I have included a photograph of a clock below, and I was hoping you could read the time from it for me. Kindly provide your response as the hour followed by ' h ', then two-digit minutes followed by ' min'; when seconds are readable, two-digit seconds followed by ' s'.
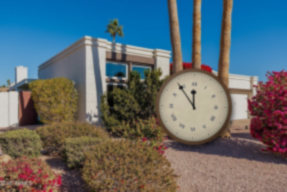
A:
11 h 54 min
